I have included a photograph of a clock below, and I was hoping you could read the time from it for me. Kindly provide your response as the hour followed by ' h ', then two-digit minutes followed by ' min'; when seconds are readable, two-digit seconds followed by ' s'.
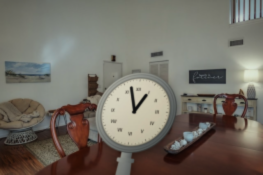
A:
12 h 57 min
